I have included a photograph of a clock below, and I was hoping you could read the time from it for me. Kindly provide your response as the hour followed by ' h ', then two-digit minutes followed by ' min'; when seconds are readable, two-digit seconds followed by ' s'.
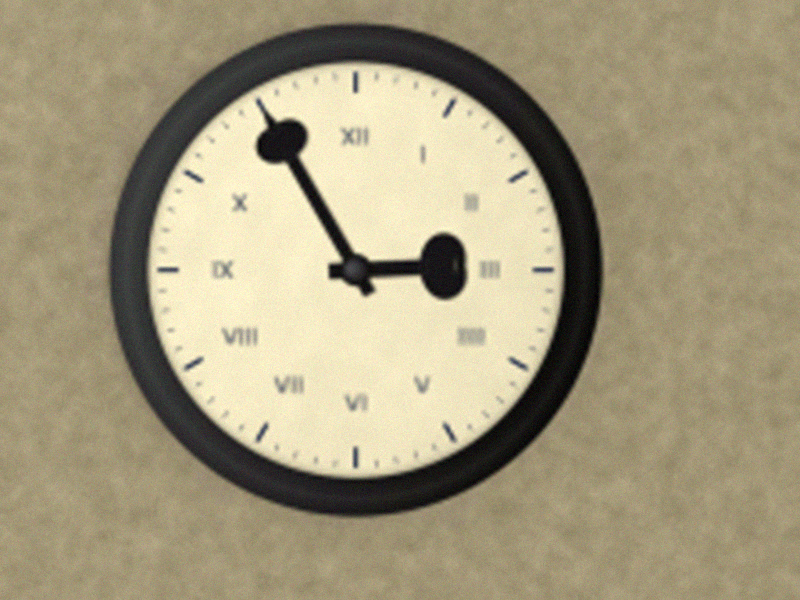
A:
2 h 55 min
